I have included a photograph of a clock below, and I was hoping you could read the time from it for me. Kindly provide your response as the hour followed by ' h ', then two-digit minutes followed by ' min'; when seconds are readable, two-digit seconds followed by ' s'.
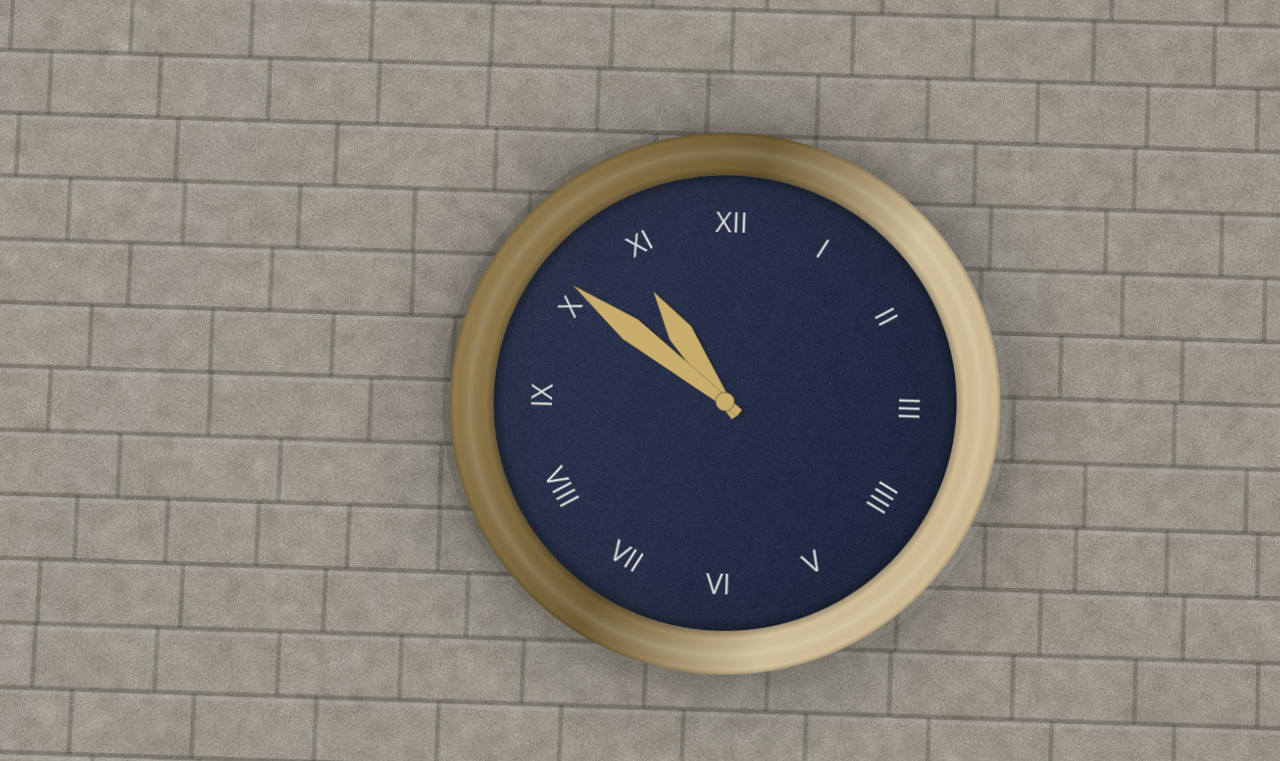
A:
10 h 51 min
